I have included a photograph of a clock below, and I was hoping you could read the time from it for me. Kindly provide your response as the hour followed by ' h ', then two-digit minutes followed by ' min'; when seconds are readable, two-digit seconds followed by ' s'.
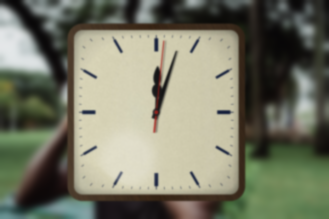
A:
12 h 03 min 01 s
